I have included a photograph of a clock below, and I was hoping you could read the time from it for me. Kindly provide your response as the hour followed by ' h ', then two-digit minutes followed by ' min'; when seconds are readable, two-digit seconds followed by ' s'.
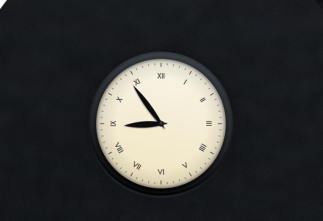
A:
8 h 54 min
